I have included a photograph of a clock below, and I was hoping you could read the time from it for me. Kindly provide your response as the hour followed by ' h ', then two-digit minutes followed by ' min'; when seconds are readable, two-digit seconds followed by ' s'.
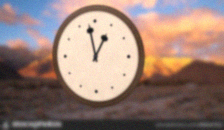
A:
12 h 58 min
